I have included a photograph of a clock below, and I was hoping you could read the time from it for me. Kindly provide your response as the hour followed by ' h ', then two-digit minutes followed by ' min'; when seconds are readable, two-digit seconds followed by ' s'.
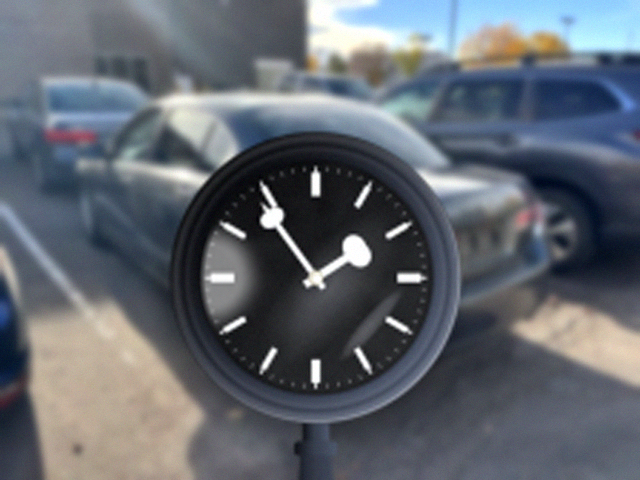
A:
1 h 54 min
